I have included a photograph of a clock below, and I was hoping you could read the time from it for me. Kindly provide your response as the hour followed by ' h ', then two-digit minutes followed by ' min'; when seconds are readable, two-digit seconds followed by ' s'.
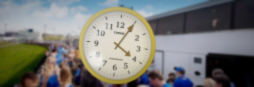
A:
4 h 05 min
